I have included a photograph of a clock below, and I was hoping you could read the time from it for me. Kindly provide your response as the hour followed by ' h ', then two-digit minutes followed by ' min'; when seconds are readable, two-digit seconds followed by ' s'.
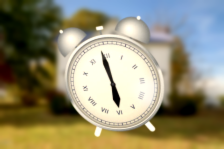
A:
5 h 59 min
